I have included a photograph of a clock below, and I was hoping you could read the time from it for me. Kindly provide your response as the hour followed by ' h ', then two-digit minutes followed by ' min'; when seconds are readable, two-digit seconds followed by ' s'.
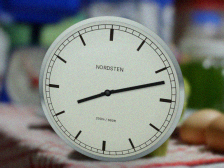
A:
8 h 12 min
